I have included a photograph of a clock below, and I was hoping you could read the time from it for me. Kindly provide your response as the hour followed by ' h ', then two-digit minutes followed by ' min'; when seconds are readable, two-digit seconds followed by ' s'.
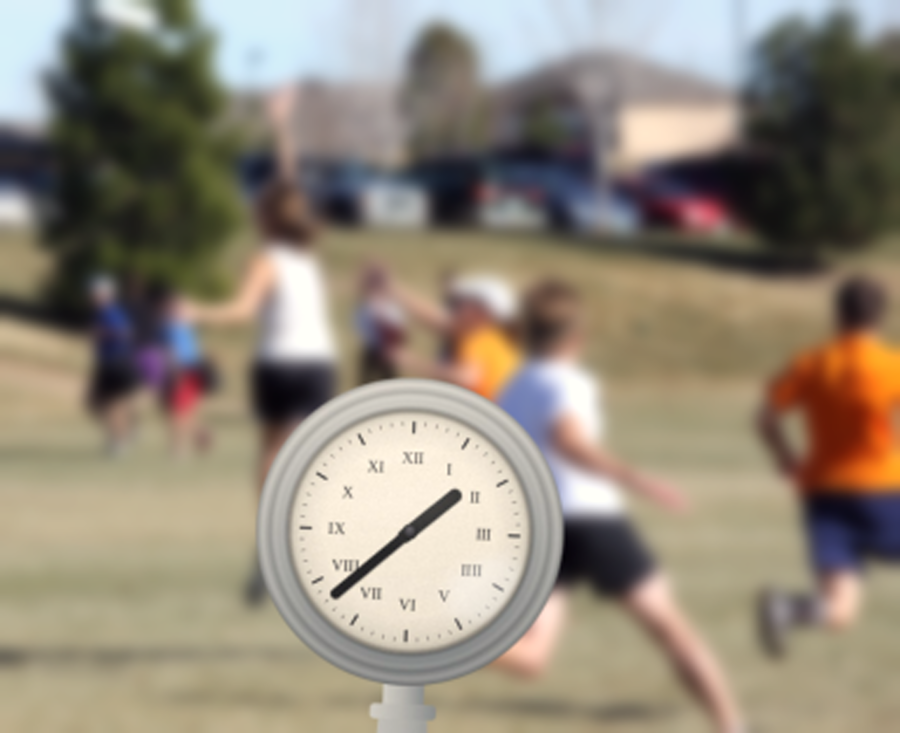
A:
1 h 38 min
